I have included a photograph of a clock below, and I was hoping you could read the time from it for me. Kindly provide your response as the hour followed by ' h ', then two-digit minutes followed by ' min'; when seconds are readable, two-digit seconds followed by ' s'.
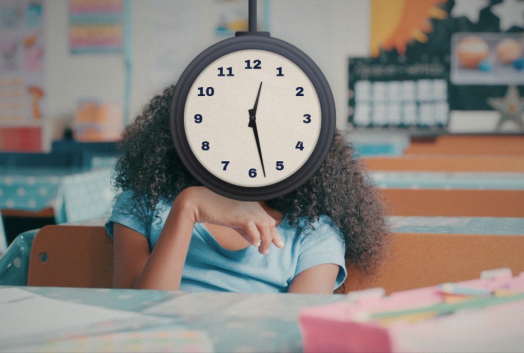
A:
12 h 28 min
